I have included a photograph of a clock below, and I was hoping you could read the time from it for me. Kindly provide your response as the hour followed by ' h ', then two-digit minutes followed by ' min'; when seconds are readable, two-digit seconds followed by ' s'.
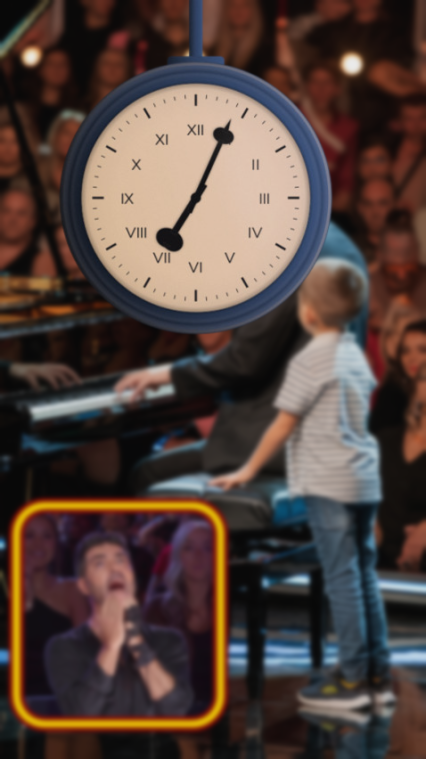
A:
7 h 04 min
